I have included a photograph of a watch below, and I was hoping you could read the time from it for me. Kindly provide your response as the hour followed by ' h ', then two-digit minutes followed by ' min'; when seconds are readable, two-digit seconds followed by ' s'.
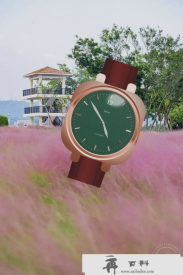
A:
4 h 52 min
